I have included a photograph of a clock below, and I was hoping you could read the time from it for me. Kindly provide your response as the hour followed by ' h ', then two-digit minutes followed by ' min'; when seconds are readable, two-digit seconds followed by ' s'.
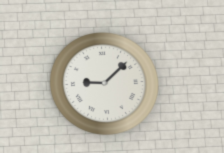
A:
9 h 08 min
